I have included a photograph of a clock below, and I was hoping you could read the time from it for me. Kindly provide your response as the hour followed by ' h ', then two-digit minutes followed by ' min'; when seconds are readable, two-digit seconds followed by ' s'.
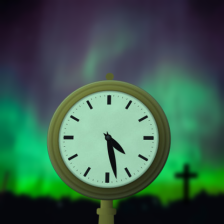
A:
4 h 28 min
